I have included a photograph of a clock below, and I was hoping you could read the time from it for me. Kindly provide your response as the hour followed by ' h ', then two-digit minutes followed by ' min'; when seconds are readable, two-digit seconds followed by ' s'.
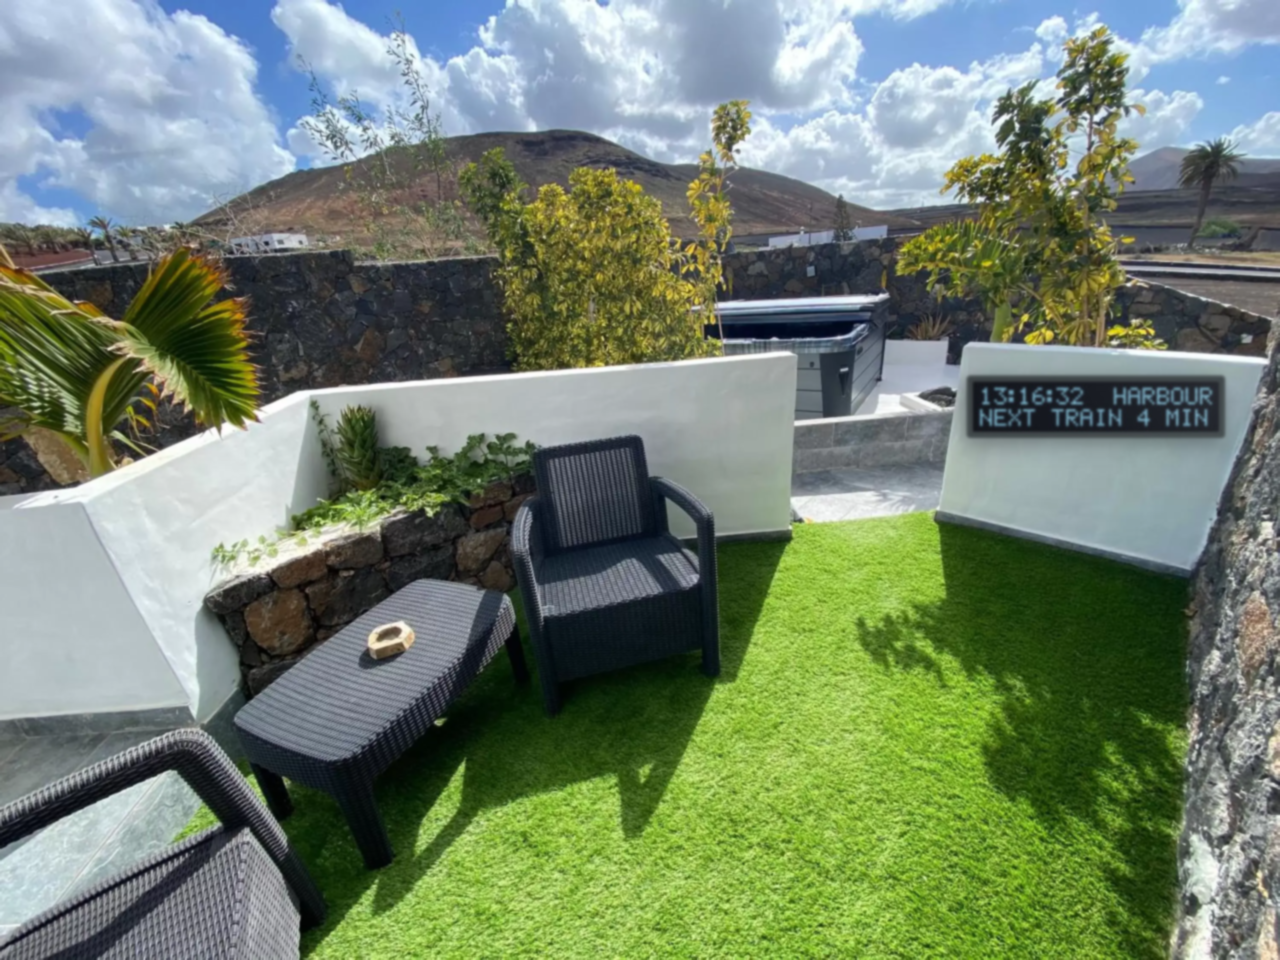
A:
13 h 16 min 32 s
